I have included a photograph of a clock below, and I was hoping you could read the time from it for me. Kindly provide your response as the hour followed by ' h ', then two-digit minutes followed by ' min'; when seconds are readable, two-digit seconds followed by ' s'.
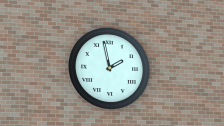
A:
1 h 58 min
